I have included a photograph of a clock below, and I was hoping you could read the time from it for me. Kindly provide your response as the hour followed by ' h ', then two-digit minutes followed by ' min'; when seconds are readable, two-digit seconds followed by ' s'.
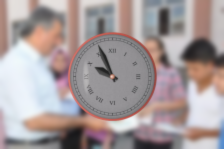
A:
9 h 56 min
